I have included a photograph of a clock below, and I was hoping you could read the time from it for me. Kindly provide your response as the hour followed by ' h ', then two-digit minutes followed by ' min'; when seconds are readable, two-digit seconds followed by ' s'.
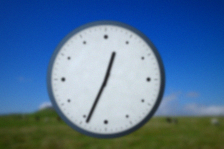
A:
12 h 34 min
